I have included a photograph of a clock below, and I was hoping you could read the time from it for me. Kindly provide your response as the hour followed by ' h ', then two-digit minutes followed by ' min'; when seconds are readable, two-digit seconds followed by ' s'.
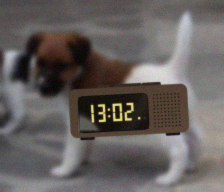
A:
13 h 02 min
